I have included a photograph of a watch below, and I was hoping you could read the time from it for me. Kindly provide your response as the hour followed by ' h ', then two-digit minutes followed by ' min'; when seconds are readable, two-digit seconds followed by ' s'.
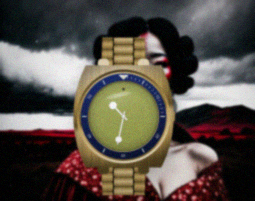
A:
10 h 32 min
